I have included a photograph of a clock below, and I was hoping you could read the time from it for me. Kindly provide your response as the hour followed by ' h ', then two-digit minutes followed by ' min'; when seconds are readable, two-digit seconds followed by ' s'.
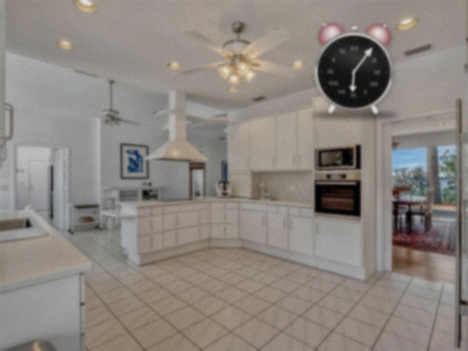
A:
6 h 06 min
